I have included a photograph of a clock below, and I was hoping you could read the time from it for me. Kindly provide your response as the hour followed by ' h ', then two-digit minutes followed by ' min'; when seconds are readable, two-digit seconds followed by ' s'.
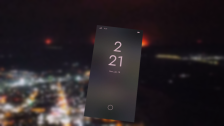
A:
2 h 21 min
